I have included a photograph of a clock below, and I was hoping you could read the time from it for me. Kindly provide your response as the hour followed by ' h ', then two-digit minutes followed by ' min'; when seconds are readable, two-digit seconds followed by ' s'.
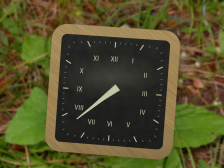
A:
7 h 38 min
